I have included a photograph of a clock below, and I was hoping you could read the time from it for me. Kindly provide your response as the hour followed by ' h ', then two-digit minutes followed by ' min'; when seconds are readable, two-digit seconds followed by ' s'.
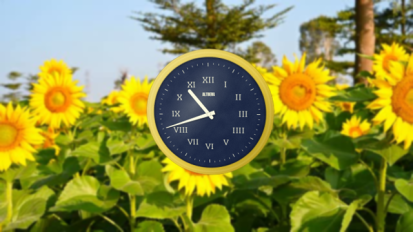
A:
10 h 42 min
